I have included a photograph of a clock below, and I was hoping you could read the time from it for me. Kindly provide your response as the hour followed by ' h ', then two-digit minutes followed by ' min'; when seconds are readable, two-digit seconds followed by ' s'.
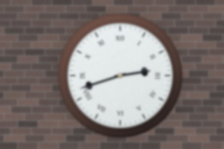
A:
2 h 42 min
